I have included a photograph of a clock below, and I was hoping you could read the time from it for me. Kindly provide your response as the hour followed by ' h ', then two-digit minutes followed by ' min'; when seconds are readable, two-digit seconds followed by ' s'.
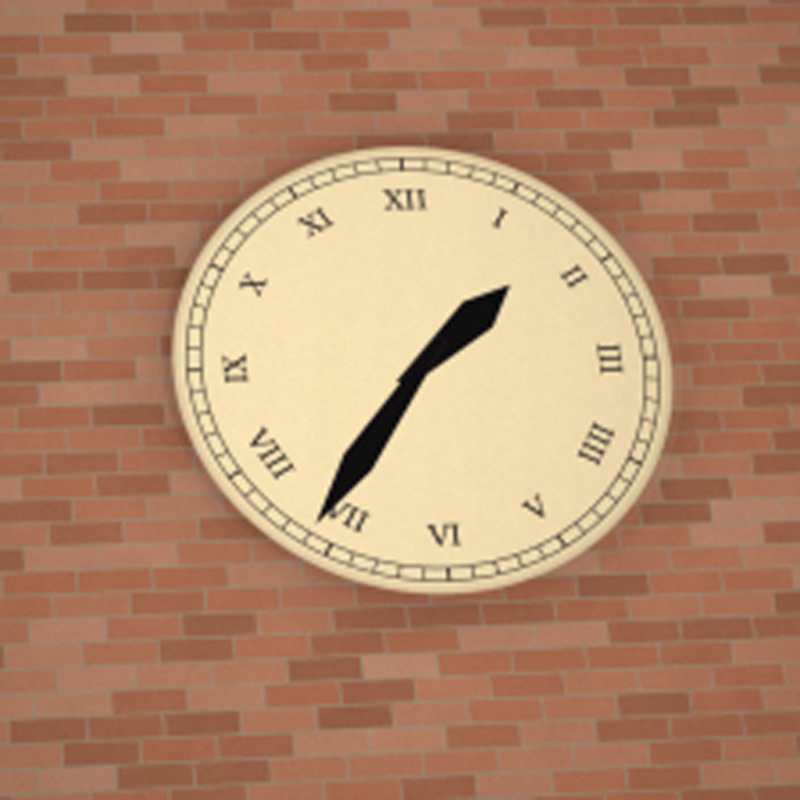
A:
1 h 36 min
